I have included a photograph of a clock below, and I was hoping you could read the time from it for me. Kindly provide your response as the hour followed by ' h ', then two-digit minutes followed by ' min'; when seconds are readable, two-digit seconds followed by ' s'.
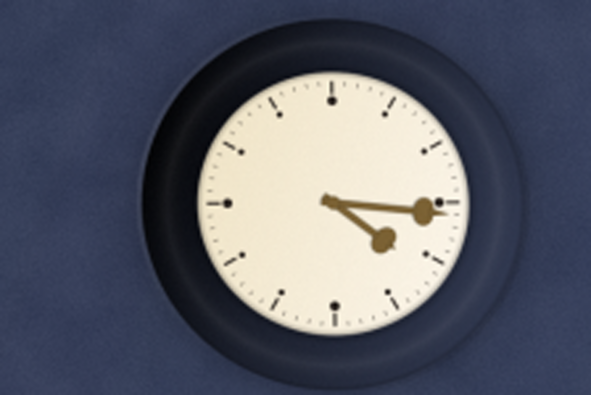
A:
4 h 16 min
